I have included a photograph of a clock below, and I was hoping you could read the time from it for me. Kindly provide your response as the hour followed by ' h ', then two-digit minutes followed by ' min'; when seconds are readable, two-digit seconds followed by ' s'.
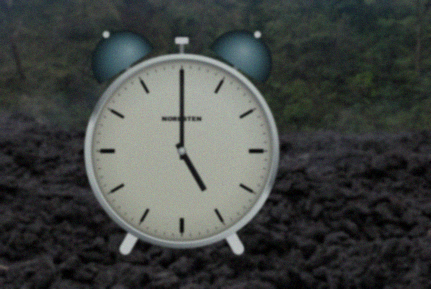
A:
5 h 00 min
